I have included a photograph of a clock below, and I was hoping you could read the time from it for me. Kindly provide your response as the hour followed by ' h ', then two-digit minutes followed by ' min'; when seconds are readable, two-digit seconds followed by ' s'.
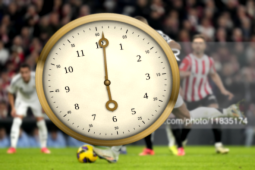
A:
6 h 01 min
